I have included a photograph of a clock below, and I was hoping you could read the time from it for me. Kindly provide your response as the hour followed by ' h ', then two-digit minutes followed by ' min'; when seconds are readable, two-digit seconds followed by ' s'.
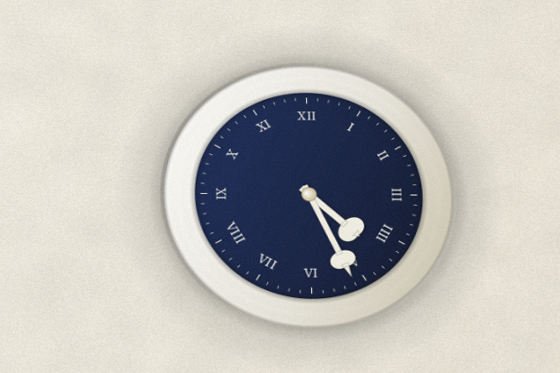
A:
4 h 26 min
